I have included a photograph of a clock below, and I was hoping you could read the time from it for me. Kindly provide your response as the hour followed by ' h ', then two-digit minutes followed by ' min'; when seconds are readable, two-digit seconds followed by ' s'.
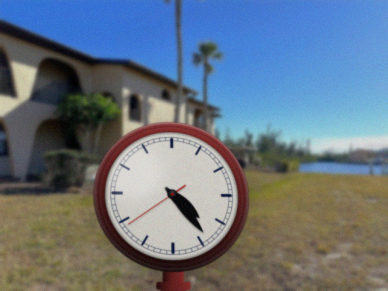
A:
4 h 23 min 39 s
